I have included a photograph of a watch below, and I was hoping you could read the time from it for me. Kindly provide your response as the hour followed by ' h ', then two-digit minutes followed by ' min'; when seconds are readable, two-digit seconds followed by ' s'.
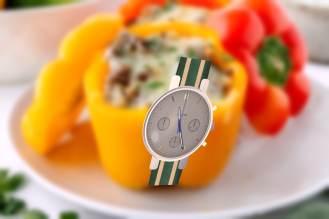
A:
11 h 26 min
